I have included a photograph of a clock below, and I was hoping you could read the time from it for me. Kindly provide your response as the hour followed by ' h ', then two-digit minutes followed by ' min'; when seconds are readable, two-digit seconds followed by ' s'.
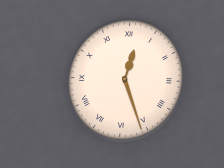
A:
12 h 26 min
